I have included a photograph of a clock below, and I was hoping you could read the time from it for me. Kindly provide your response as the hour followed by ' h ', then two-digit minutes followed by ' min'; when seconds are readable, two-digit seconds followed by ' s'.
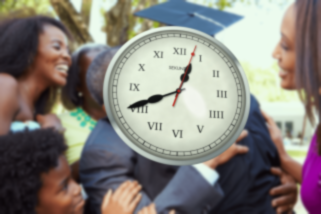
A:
12 h 41 min 03 s
